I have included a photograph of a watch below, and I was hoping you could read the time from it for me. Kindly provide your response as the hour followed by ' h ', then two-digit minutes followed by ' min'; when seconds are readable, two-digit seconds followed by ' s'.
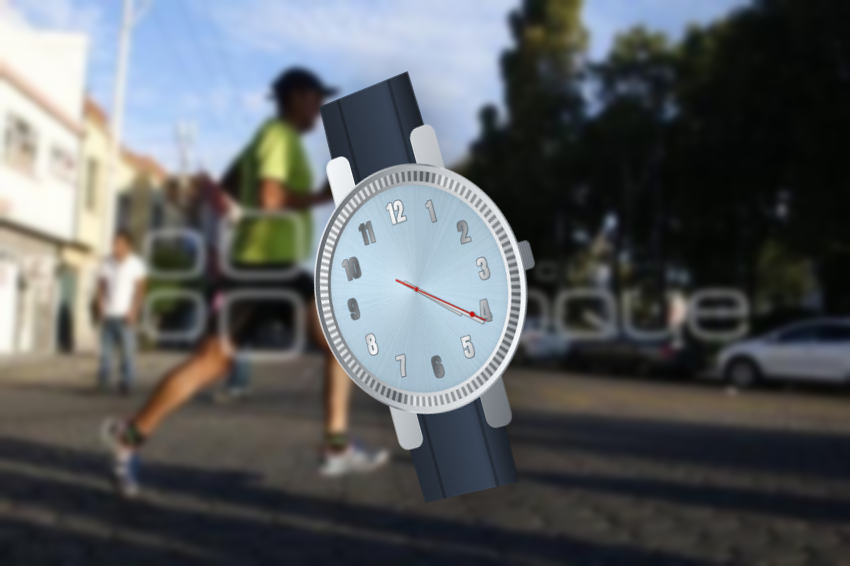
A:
4 h 21 min 21 s
